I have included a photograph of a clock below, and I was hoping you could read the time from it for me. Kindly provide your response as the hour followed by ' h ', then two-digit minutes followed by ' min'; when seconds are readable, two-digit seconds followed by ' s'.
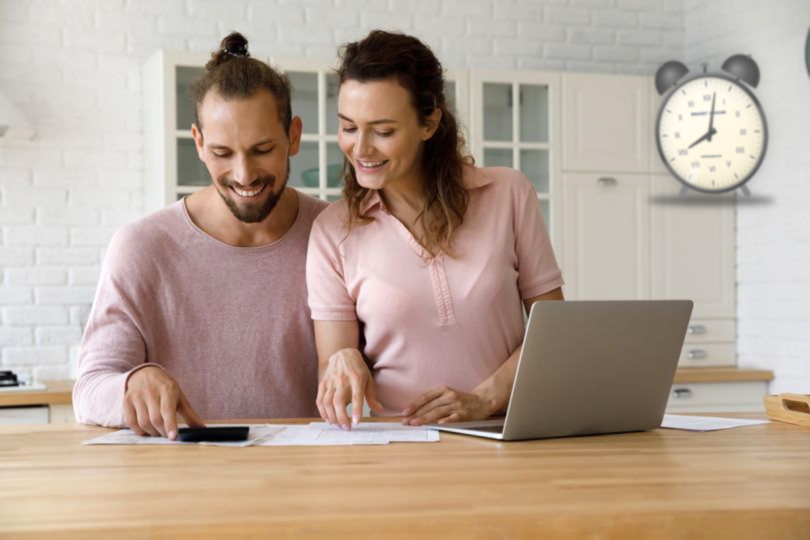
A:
8 h 02 min
